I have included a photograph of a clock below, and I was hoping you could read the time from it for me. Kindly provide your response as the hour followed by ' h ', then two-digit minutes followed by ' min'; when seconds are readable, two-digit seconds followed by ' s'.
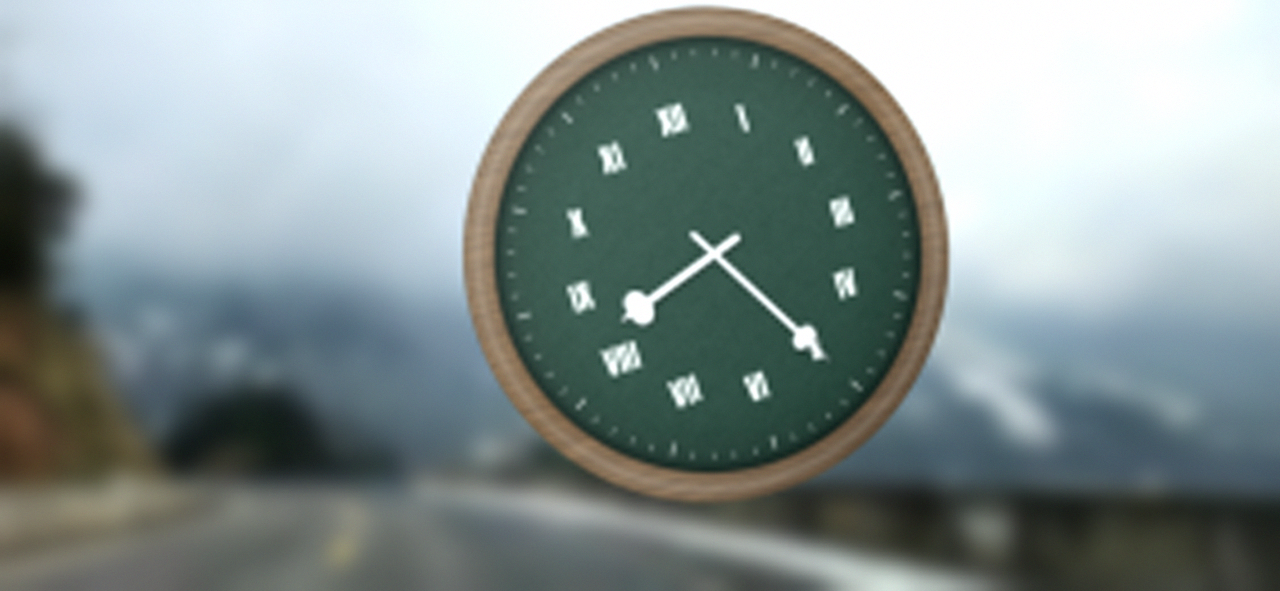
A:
8 h 25 min
